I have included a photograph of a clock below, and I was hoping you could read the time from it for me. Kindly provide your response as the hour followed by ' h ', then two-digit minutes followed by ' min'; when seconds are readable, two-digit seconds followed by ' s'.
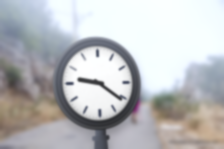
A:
9 h 21 min
